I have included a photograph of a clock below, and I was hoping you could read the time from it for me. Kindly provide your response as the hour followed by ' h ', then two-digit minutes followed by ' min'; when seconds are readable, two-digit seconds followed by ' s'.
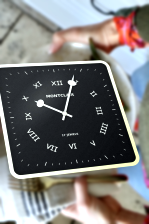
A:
10 h 04 min
